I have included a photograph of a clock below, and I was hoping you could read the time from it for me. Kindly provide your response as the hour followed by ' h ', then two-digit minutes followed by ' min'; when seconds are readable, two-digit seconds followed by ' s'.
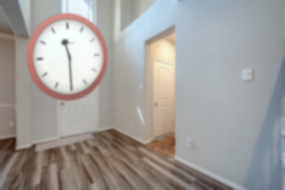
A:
11 h 30 min
